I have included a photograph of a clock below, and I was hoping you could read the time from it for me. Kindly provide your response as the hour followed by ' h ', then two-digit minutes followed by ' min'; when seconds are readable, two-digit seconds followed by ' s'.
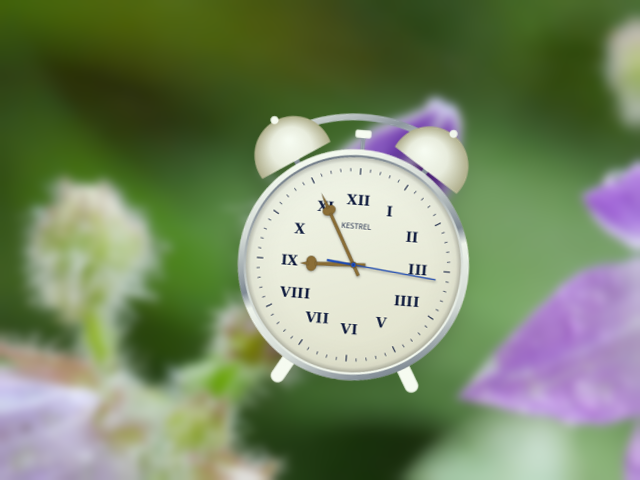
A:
8 h 55 min 16 s
